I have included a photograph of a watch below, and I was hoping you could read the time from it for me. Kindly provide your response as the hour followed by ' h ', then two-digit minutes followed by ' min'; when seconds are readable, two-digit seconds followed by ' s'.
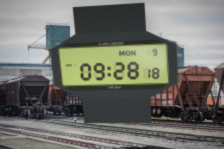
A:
9 h 28 min 18 s
